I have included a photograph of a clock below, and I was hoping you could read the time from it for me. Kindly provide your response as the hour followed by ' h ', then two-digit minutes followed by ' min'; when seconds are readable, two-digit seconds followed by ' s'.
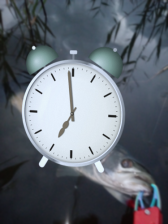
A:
6 h 59 min
